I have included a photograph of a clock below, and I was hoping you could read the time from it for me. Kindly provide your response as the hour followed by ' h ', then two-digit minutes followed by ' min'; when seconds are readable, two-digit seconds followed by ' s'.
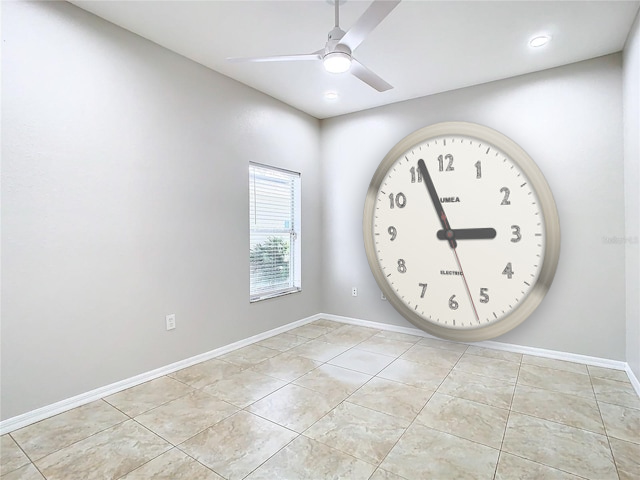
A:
2 h 56 min 27 s
